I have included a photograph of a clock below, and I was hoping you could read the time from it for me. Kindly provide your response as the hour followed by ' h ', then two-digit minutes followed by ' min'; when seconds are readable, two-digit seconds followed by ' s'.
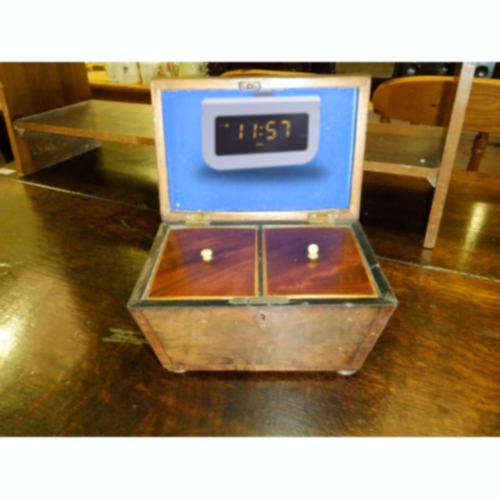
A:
11 h 57 min
